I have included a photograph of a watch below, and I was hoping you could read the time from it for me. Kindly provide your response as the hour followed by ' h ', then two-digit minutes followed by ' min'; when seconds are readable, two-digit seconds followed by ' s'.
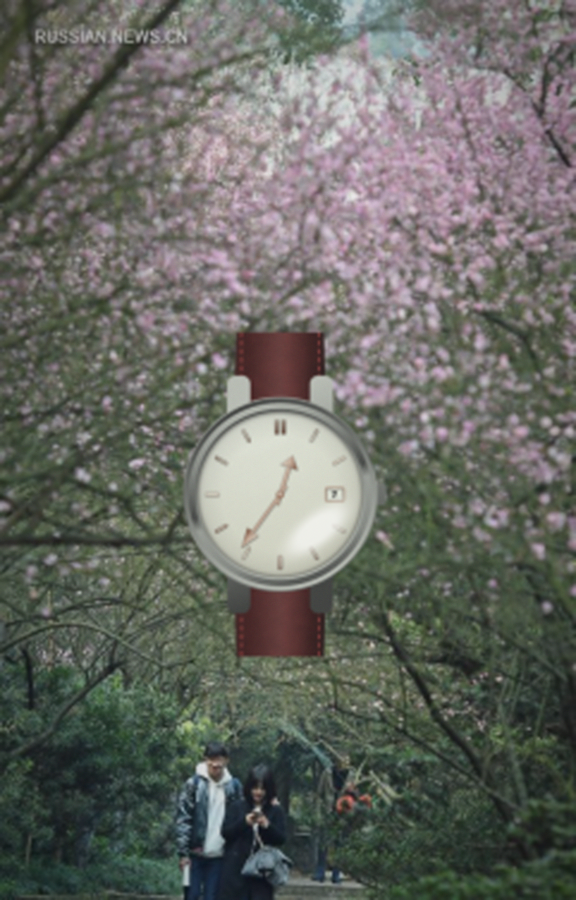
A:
12 h 36 min
